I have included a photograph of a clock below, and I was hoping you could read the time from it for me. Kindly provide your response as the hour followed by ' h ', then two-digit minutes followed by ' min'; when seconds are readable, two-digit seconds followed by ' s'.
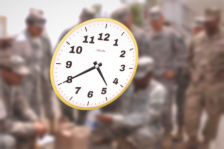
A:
4 h 40 min
